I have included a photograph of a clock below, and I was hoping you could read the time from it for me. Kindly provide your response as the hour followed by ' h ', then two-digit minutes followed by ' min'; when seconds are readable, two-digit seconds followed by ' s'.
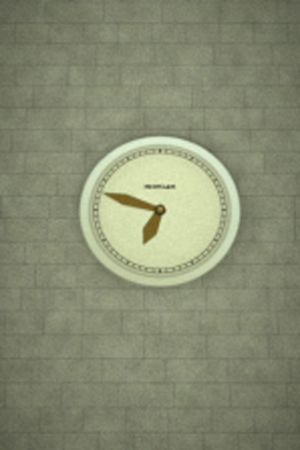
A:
6 h 48 min
